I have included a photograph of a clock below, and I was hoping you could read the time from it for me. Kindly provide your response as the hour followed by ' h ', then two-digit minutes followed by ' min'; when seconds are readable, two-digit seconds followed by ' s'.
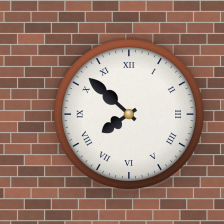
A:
7 h 52 min
